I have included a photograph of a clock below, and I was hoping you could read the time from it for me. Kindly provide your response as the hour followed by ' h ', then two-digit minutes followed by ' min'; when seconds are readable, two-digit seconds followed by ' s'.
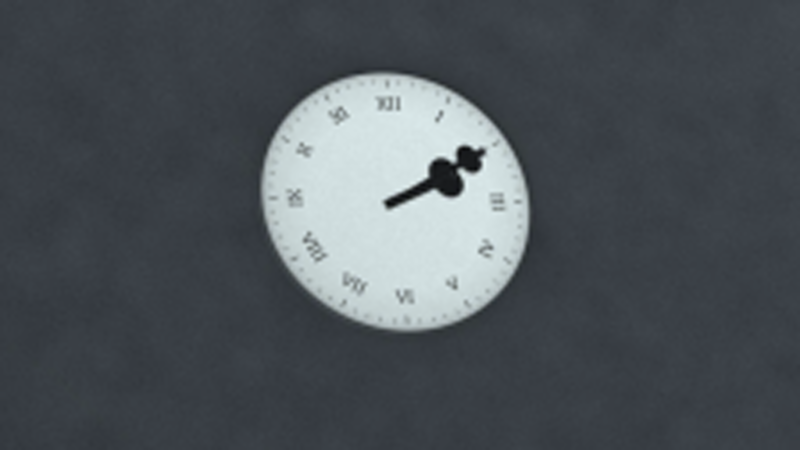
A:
2 h 10 min
